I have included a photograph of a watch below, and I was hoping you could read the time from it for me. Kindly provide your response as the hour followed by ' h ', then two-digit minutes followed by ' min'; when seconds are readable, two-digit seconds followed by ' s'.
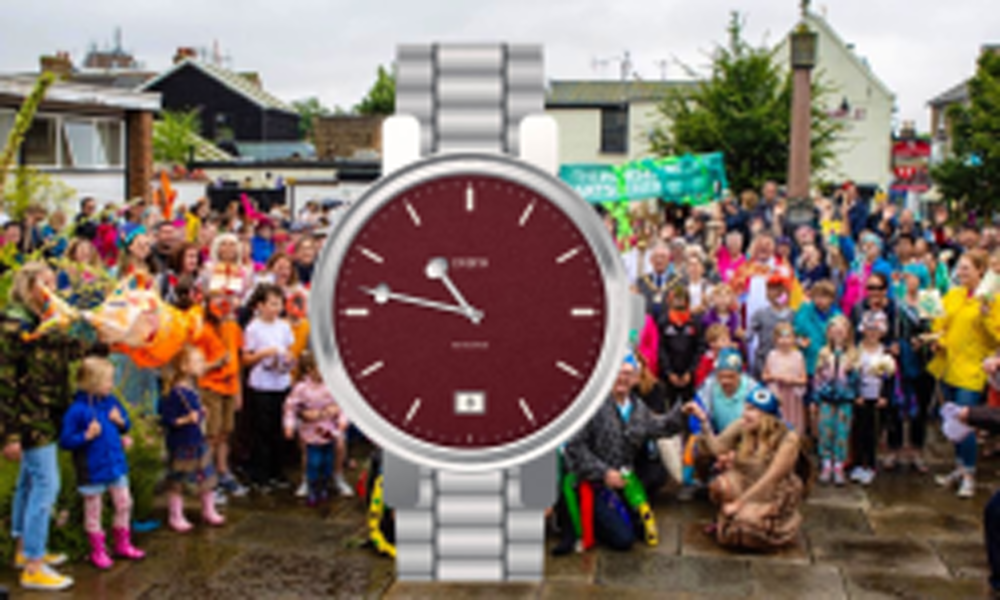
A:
10 h 47 min
